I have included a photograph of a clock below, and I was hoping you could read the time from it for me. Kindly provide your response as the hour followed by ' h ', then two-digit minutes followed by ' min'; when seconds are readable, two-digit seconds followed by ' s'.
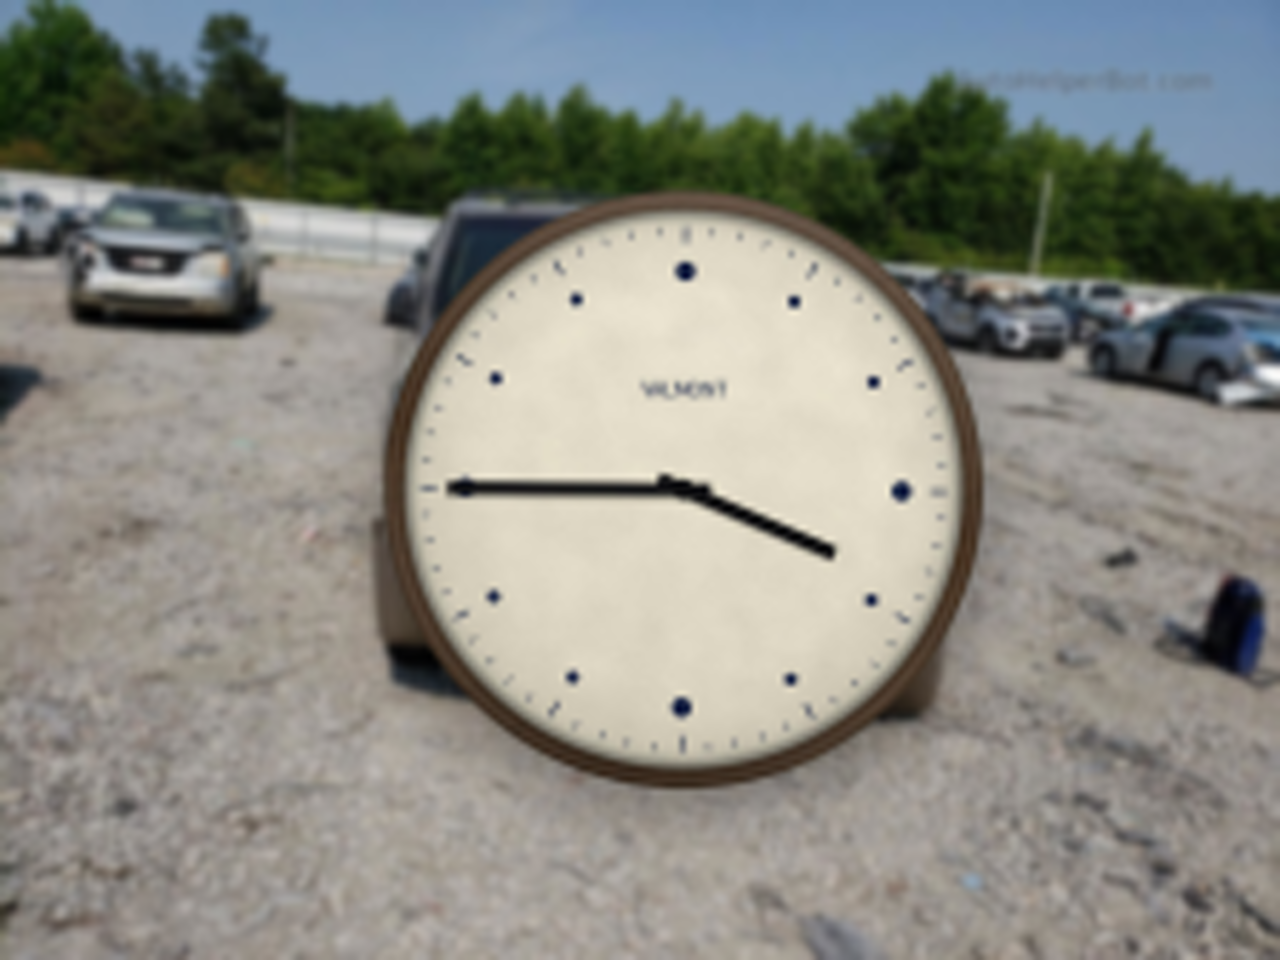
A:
3 h 45 min
